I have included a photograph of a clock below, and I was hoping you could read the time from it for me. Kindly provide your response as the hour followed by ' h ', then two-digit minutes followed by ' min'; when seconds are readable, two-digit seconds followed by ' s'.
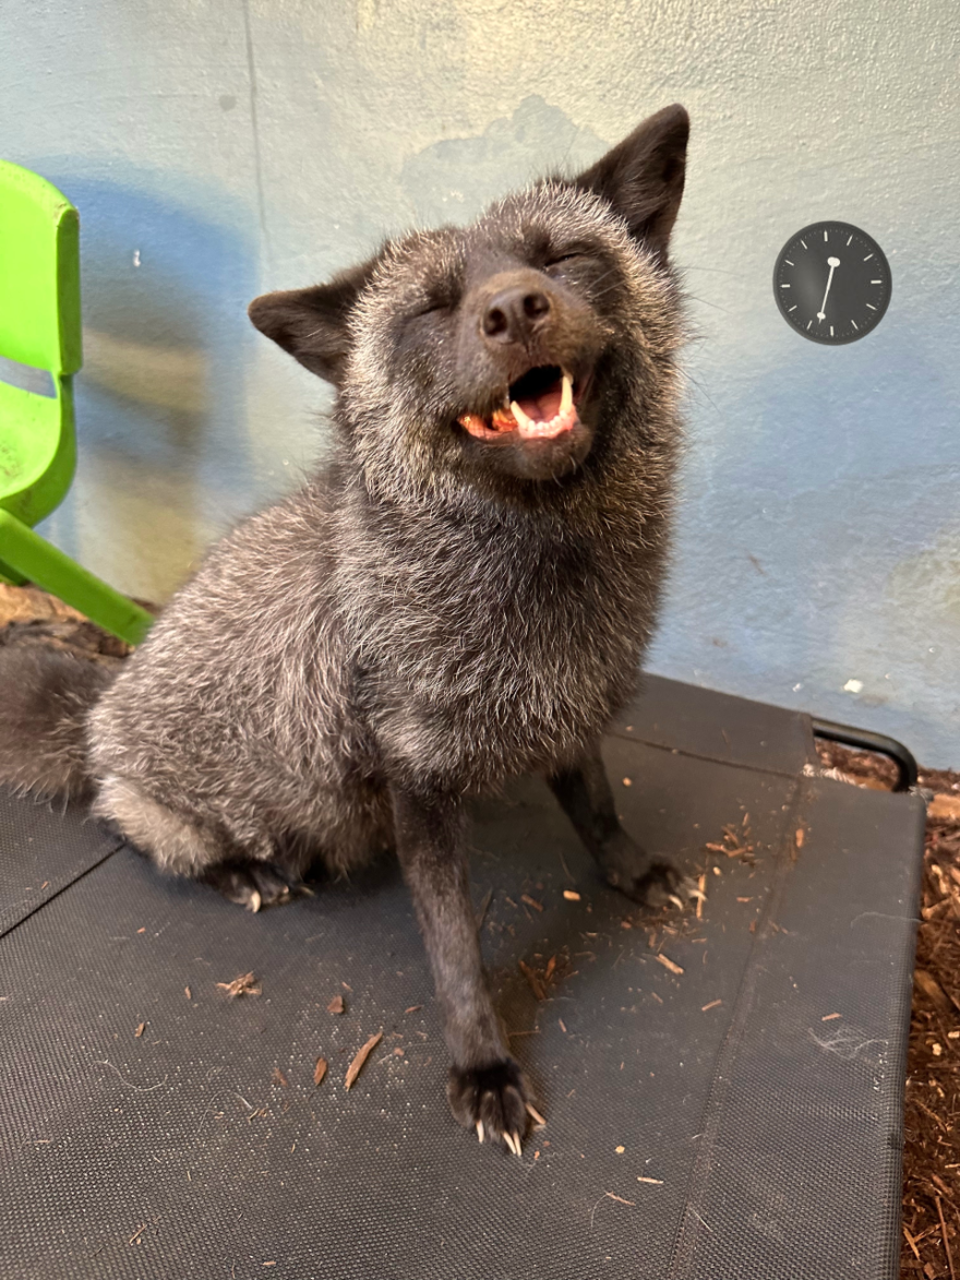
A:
12 h 33 min
